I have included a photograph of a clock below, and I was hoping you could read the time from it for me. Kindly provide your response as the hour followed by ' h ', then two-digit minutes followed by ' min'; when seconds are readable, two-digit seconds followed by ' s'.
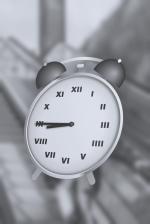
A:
8 h 45 min
